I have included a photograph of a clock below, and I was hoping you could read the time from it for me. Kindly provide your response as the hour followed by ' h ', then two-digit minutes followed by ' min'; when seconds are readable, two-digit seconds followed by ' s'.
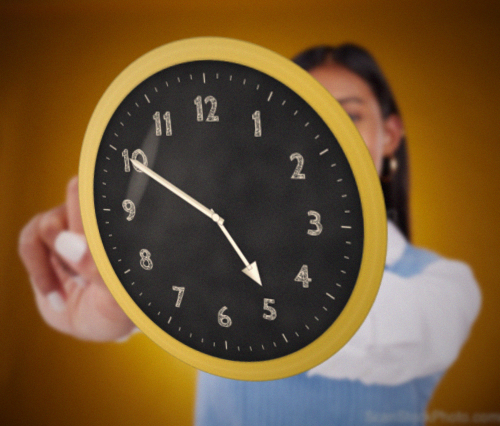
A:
4 h 50 min
